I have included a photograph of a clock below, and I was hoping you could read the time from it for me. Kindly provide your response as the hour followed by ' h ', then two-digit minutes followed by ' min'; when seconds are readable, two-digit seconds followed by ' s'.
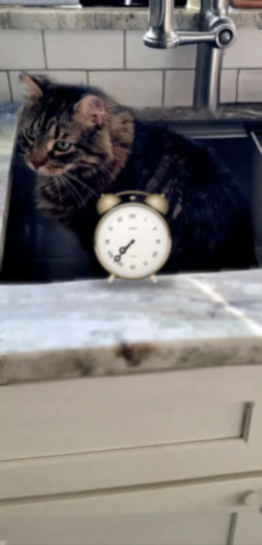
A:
7 h 37 min
